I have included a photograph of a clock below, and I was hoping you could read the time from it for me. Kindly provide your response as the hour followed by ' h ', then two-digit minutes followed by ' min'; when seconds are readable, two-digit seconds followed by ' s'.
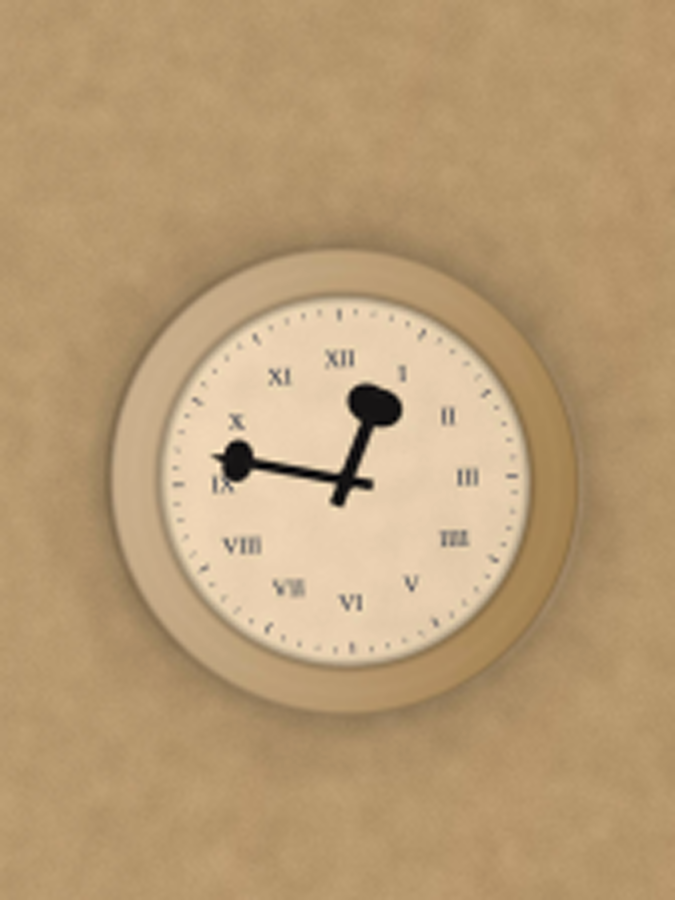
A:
12 h 47 min
